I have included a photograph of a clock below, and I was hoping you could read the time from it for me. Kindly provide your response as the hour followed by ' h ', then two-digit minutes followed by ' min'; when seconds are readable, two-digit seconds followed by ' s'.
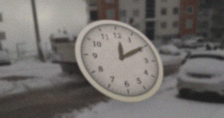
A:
12 h 10 min
